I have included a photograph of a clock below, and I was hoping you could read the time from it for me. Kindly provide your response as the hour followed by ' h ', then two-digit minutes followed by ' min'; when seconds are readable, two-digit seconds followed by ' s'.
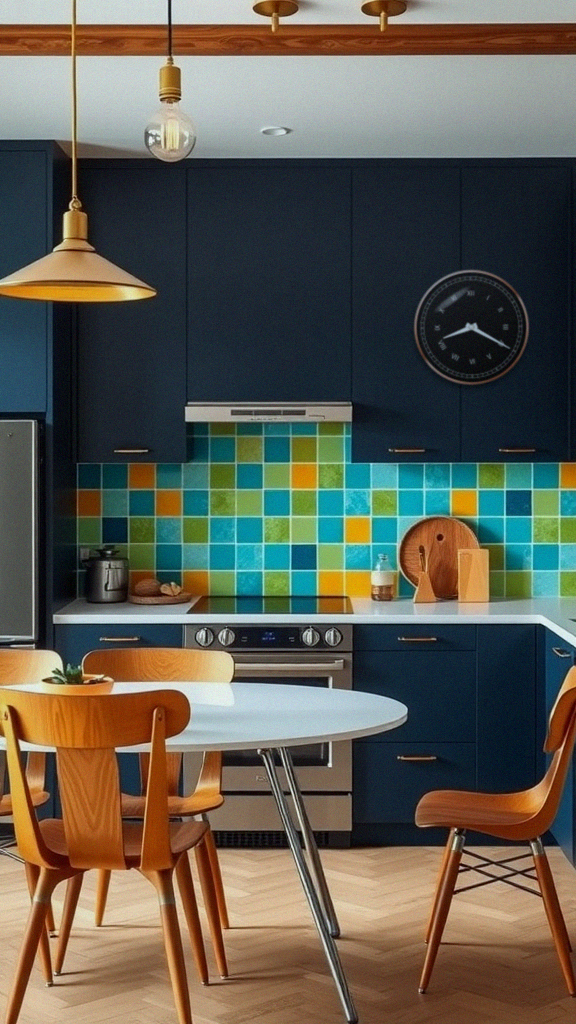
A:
8 h 20 min
